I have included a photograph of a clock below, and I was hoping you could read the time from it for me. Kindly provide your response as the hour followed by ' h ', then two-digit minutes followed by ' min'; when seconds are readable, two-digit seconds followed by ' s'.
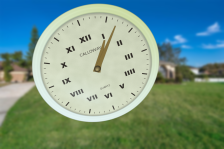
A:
1 h 07 min
